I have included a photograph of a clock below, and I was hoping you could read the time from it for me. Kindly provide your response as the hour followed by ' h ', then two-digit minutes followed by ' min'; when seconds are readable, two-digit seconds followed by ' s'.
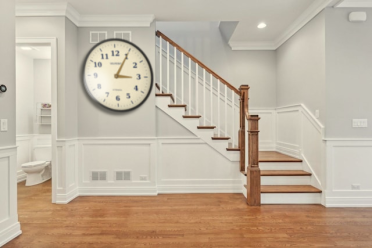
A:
3 h 05 min
